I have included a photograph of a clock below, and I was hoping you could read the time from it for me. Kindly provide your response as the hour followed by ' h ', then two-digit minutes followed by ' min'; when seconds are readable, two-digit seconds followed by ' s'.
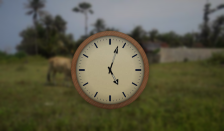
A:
5 h 03 min
